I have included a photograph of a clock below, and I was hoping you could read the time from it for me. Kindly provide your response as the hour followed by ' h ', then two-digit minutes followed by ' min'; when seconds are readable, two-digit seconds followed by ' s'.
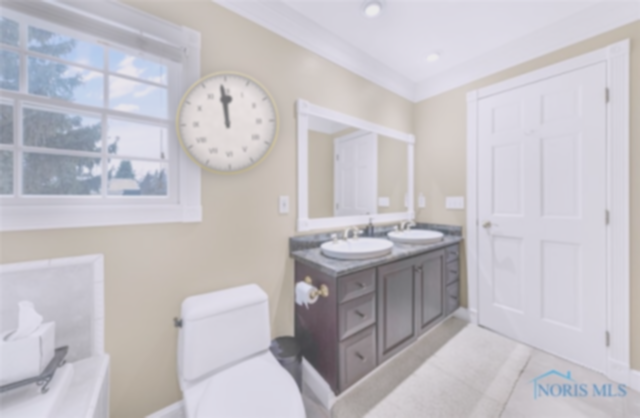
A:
11 h 59 min
